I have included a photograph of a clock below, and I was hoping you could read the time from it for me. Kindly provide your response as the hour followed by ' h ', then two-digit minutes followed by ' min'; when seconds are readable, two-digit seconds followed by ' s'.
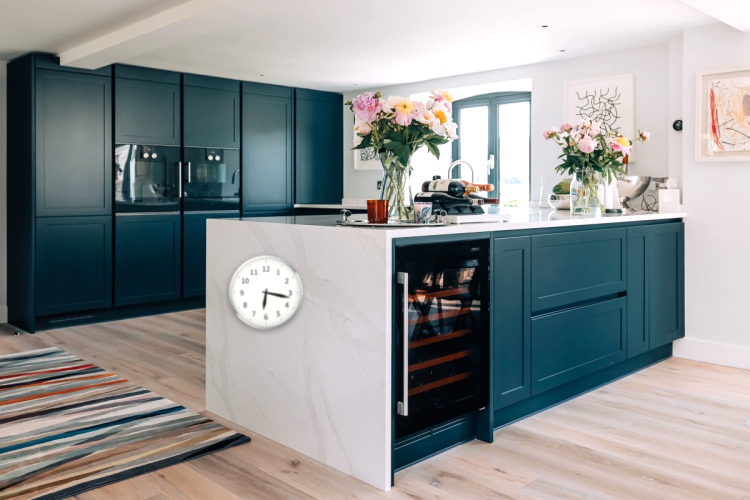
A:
6 h 17 min
